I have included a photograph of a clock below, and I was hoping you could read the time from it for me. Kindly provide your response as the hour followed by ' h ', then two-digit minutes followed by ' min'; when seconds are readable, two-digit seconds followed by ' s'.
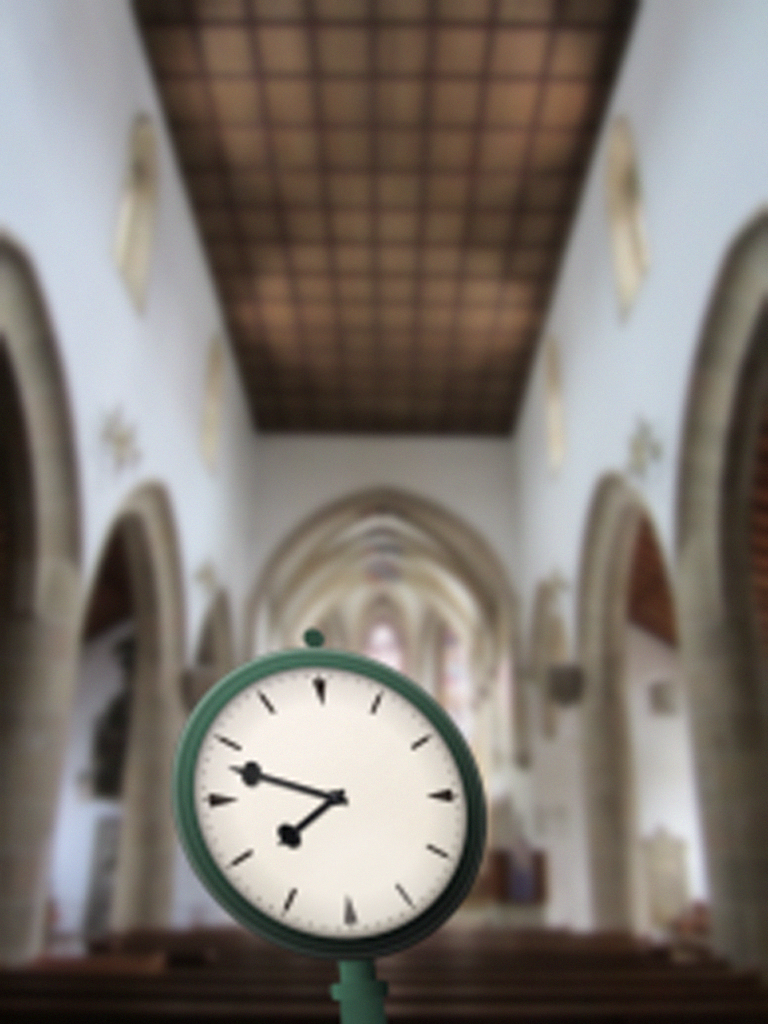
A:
7 h 48 min
